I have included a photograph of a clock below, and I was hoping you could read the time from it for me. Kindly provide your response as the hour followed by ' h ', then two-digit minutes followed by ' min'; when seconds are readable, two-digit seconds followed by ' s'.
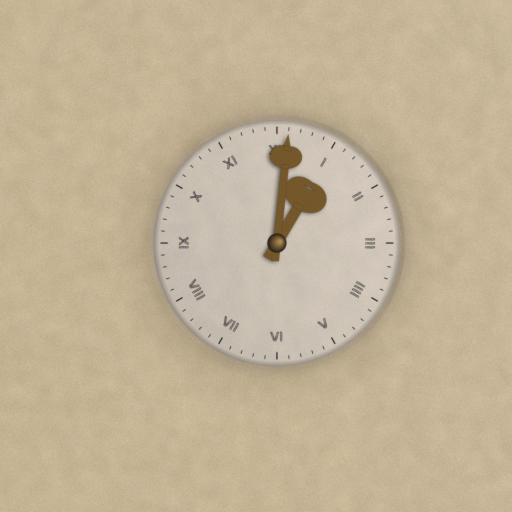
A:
1 h 01 min
